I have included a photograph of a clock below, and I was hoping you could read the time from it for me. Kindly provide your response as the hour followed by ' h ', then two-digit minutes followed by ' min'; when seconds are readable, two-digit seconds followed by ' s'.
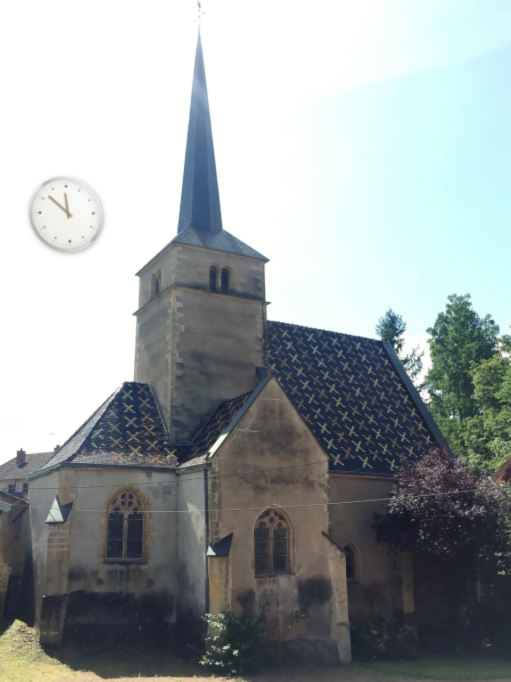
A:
11 h 52 min
